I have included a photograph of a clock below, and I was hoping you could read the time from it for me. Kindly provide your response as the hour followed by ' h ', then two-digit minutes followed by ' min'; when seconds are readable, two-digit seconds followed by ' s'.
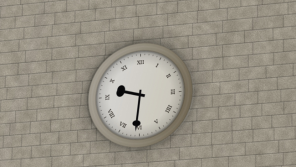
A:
9 h 31 min
